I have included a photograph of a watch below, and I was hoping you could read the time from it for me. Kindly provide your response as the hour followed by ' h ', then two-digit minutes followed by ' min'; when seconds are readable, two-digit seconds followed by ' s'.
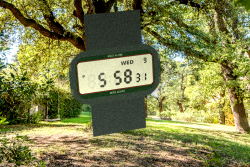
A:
5 h 58 min 31 s
